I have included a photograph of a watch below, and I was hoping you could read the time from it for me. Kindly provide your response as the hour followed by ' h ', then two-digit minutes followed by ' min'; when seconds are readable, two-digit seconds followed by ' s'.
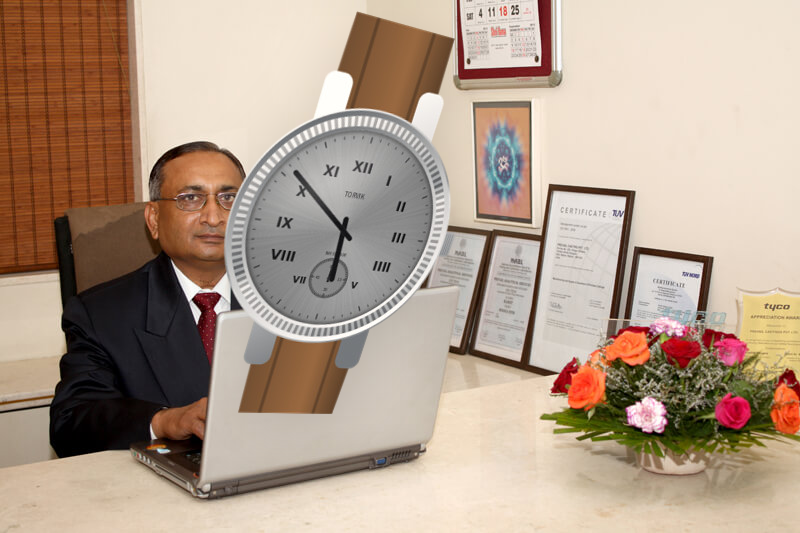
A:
5 h 51 min
